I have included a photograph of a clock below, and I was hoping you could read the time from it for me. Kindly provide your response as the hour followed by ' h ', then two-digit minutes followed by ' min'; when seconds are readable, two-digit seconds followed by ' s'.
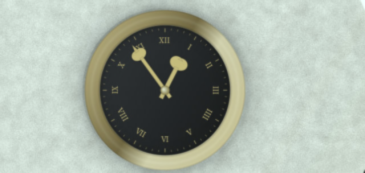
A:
12 h 54 min
